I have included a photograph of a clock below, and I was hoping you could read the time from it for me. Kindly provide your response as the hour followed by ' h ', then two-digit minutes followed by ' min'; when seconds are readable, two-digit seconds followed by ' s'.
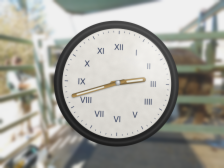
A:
2 h 42 min
